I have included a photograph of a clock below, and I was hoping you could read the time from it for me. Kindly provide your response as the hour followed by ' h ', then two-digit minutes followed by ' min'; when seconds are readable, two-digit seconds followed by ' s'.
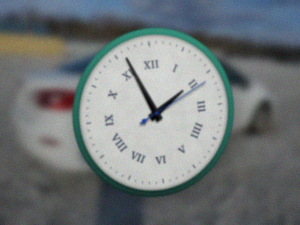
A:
1 h 56 min 11 s
